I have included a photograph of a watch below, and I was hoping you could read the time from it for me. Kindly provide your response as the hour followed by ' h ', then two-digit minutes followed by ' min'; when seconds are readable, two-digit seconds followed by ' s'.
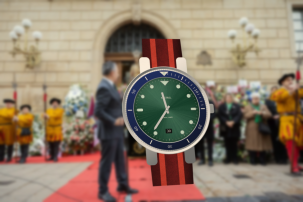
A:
11 h 36 min
